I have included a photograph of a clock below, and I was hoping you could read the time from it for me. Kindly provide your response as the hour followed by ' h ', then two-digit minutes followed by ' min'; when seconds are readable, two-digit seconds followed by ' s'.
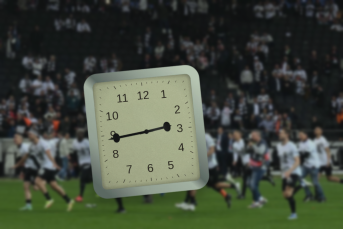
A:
2 h 44 min
